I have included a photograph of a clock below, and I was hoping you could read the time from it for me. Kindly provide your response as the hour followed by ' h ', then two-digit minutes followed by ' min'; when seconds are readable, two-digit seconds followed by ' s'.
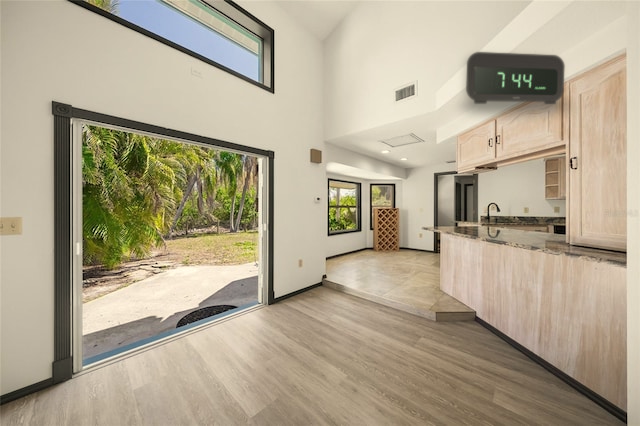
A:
7 h 44 min
